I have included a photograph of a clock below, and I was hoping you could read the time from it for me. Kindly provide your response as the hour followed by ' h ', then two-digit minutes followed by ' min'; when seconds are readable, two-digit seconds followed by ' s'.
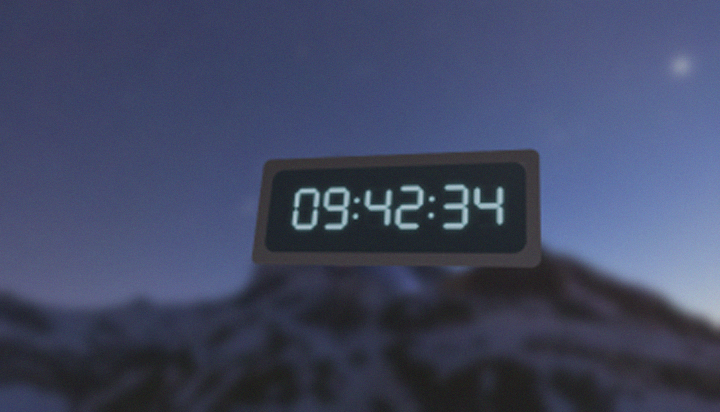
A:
9 h 42 min 34 s
